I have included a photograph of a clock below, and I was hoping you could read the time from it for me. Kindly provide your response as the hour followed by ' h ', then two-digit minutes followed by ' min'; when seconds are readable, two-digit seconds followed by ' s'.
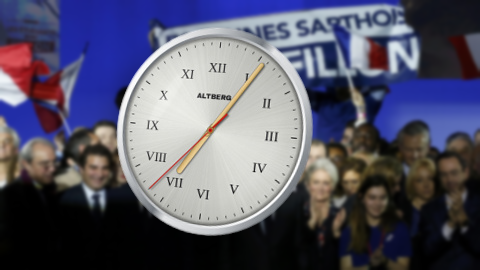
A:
7 h 05 min 37 s
